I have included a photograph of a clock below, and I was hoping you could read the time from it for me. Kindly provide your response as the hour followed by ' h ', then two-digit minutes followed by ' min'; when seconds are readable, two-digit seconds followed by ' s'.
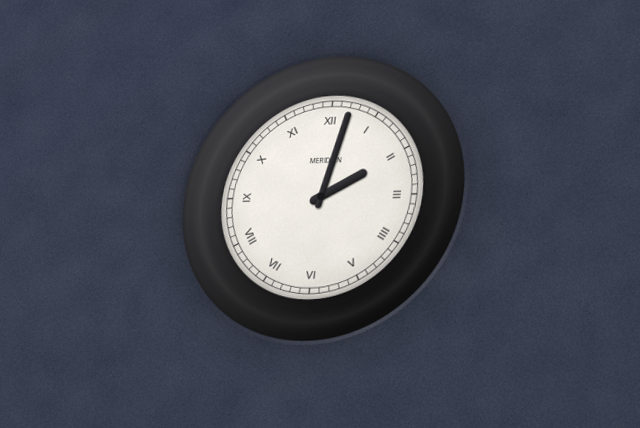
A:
2 h 02 min
